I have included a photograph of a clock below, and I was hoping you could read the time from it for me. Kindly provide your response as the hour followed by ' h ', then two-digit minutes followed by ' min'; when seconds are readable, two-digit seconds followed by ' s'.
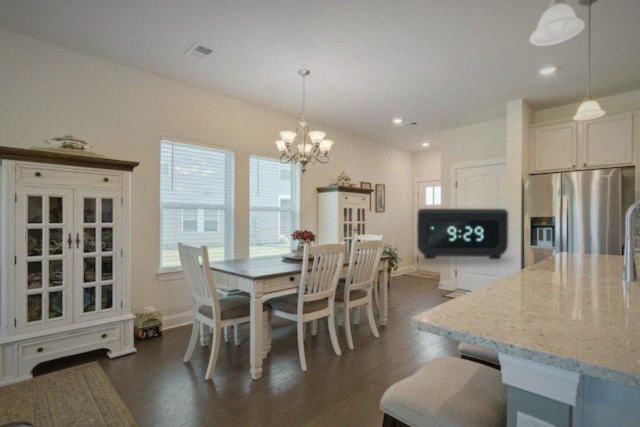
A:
9 h 29 min
